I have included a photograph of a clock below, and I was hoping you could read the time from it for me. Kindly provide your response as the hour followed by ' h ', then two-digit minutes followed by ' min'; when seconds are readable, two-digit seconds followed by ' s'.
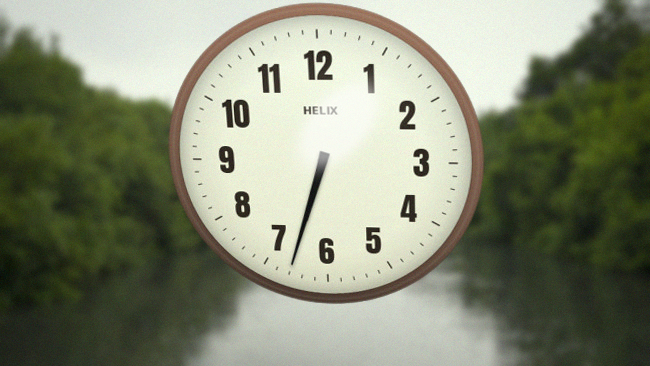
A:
6 h 33 min
